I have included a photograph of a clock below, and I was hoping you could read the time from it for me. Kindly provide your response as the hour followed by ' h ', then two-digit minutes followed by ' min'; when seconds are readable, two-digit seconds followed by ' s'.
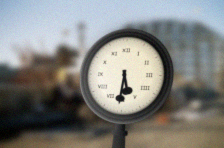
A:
5 h 31 min
